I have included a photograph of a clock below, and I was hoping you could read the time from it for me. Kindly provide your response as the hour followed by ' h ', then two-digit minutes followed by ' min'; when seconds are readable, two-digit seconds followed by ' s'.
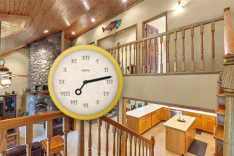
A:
7 h 13 min
